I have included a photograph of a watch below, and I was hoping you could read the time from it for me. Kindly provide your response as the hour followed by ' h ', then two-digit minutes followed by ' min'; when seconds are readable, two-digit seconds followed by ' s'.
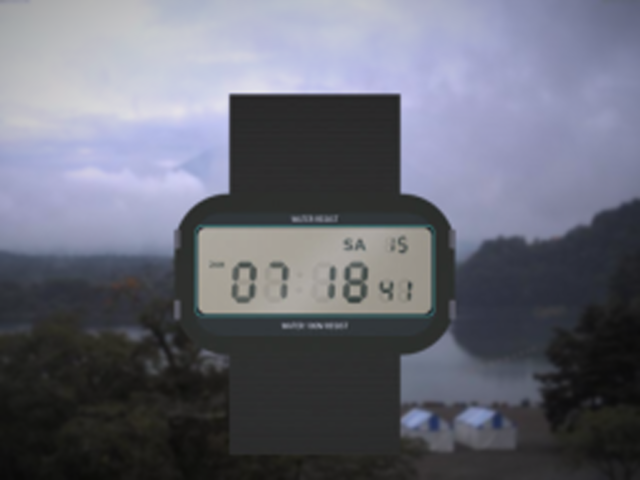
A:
7 h 18 min 41 s
